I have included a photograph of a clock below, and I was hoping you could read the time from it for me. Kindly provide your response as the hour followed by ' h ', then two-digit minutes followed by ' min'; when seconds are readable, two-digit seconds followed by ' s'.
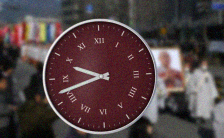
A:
9 h 42 min
